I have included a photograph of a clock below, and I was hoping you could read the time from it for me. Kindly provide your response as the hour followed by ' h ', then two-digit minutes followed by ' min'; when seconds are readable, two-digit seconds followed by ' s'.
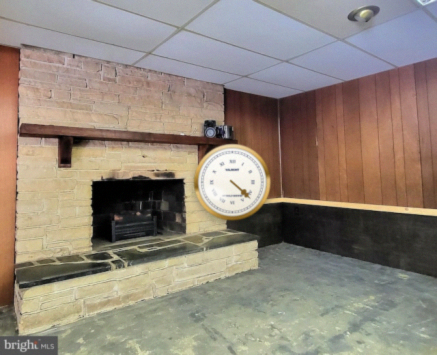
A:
4 h 22 min
